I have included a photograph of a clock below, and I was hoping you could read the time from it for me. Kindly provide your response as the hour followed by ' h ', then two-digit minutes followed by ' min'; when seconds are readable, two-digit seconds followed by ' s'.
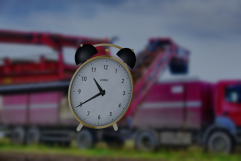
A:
10 h 40 min
